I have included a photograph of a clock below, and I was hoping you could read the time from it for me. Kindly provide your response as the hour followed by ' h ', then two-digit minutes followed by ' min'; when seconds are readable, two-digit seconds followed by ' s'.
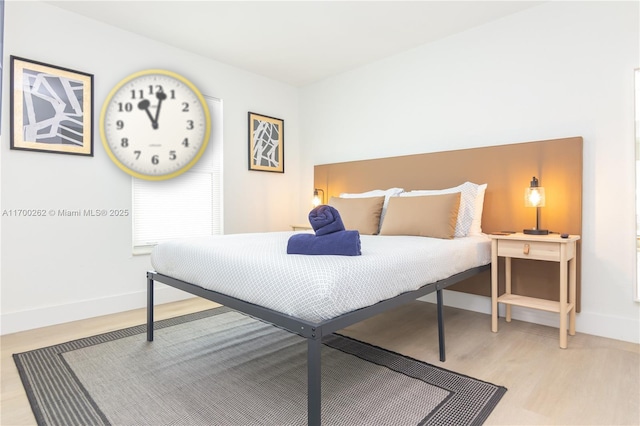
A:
11 h 02 min
